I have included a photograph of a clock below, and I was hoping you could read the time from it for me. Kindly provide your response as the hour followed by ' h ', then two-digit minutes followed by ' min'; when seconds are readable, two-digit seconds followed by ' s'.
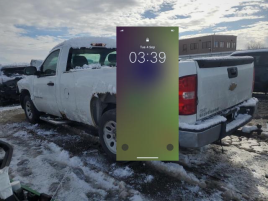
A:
3 h 39 min
